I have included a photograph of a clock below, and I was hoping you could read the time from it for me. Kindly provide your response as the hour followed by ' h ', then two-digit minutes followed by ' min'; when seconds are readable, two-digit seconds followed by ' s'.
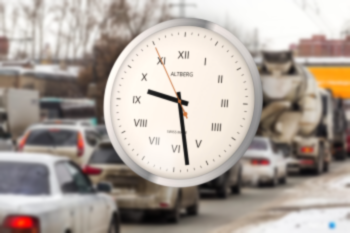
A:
9 h 27 min 55 s
